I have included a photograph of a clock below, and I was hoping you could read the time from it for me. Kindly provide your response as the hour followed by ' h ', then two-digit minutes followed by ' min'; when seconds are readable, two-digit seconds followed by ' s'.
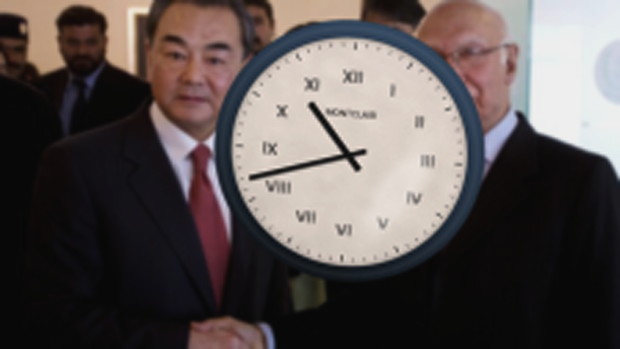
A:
10 h 42 min
